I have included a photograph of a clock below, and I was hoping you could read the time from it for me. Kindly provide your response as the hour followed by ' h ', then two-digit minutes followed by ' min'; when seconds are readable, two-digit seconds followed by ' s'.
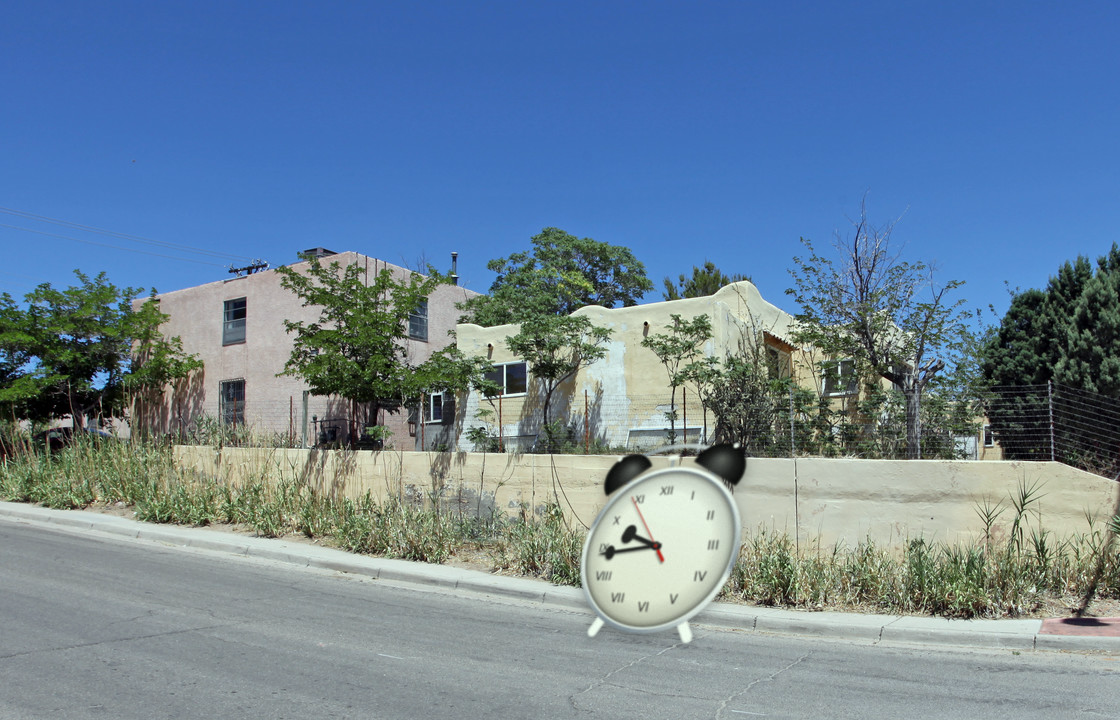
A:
9 h 43 min 54 s
